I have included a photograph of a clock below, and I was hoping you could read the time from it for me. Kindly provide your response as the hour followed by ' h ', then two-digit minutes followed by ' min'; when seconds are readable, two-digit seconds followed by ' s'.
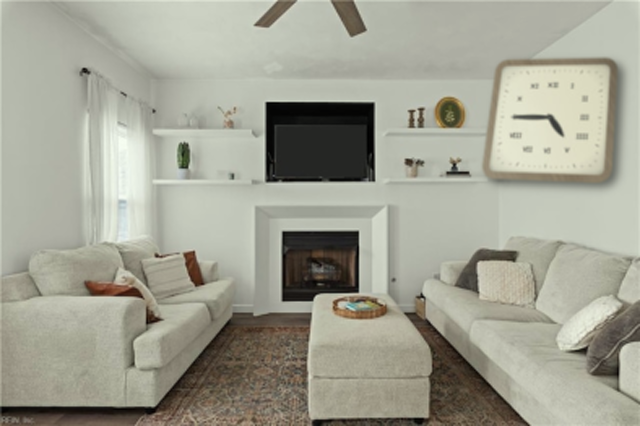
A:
4 h 45 min
